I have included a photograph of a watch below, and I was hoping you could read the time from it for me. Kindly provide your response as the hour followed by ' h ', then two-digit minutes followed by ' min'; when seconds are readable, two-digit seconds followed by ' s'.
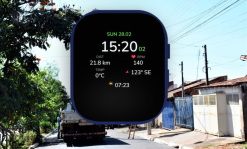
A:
15 h 20 min
